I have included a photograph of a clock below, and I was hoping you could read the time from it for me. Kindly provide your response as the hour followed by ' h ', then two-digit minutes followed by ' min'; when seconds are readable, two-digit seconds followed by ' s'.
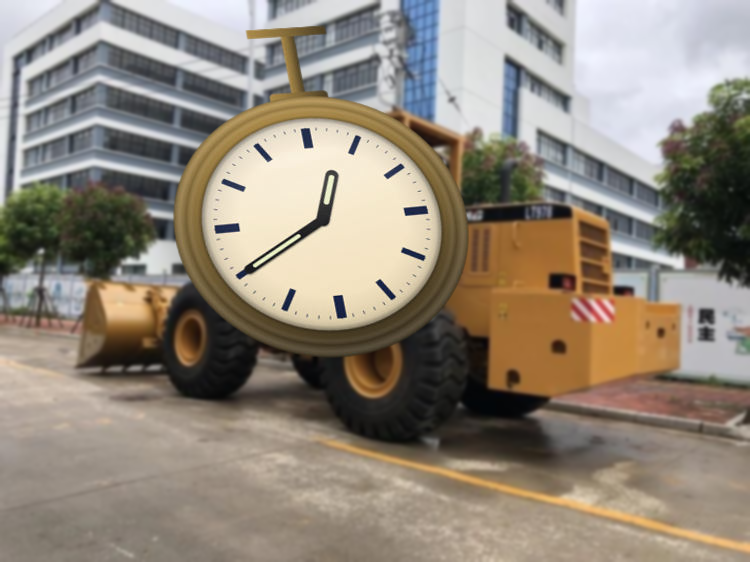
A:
12 h 40 min
